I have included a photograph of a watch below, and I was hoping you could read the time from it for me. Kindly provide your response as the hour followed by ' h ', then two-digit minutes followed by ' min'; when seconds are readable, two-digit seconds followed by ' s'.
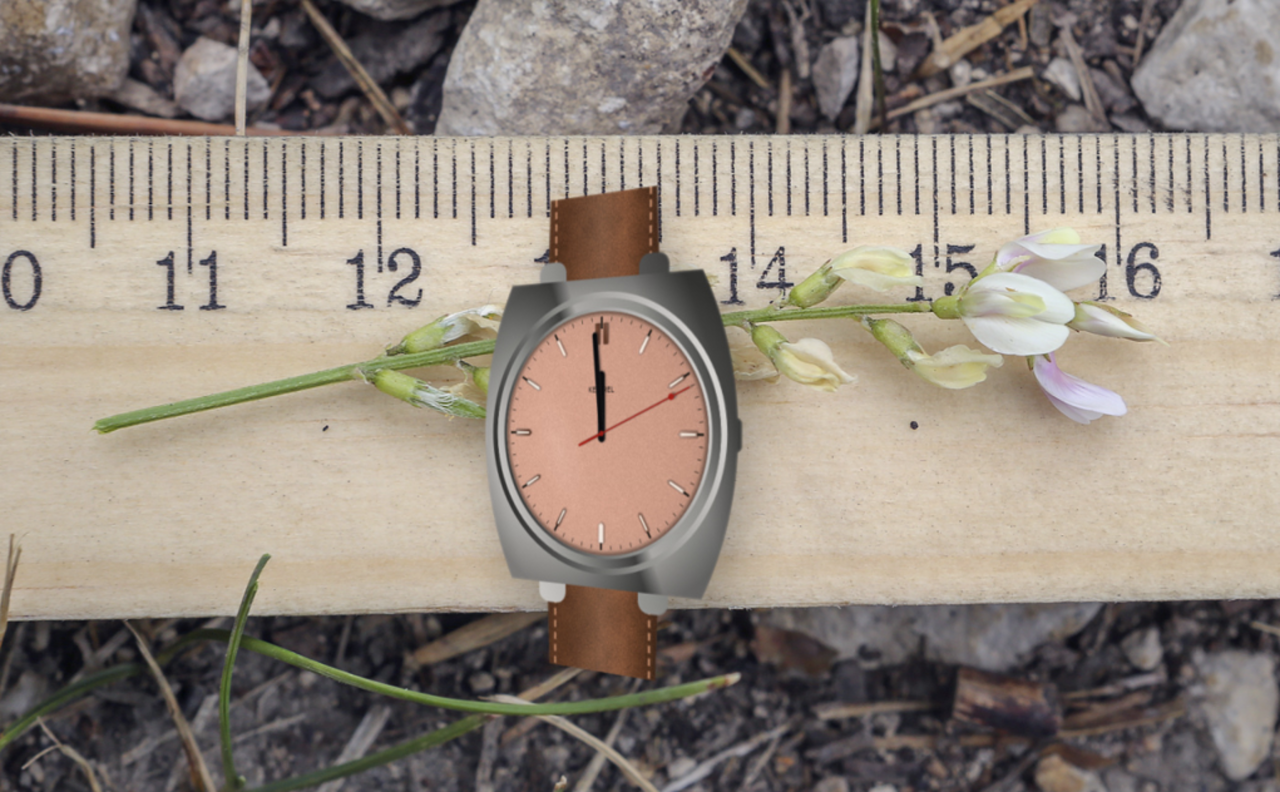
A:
11 h 59 min 11 s
